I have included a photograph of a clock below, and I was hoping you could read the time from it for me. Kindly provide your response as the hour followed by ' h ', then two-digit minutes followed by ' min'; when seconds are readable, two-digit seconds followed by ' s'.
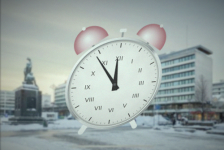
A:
11 h 54 min
